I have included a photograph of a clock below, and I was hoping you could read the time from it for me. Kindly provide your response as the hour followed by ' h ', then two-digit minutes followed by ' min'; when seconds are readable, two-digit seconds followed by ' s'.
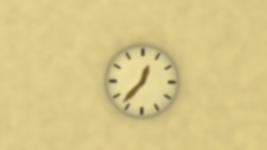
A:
12 h 37 min
